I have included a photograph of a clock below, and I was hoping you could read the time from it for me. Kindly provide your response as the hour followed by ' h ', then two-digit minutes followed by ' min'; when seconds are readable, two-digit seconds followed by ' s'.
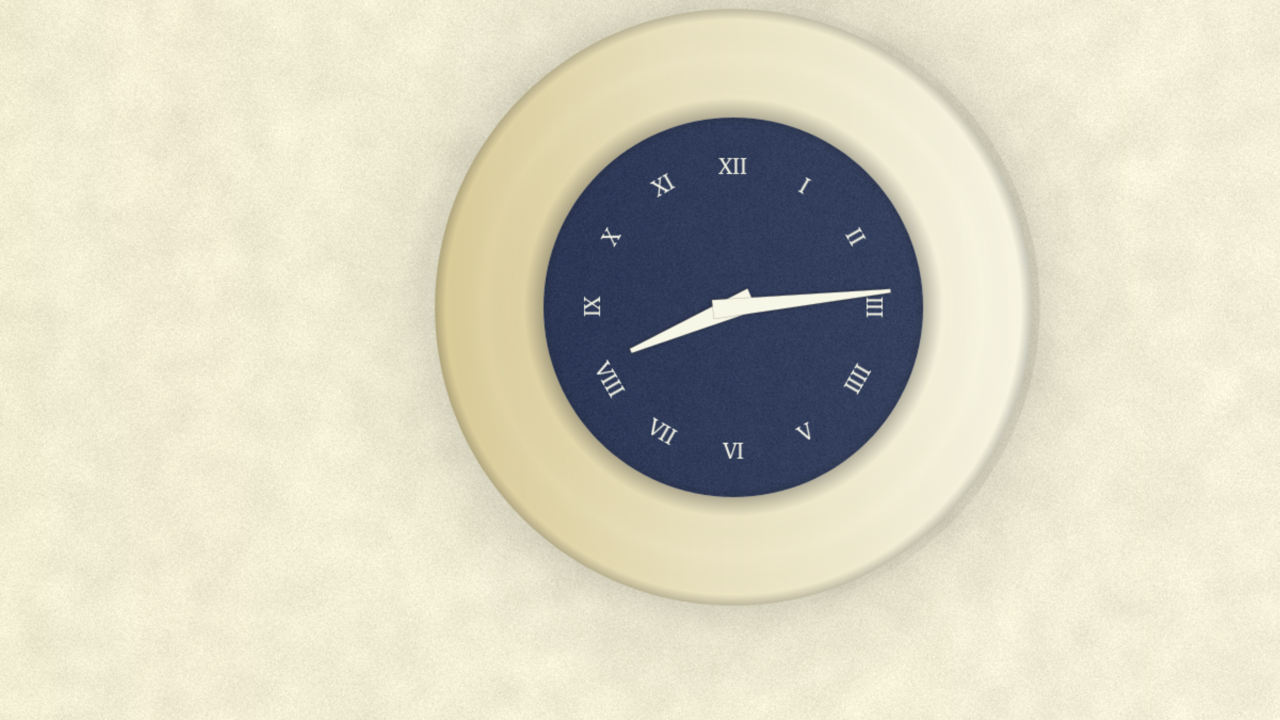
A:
8 h 14 min
